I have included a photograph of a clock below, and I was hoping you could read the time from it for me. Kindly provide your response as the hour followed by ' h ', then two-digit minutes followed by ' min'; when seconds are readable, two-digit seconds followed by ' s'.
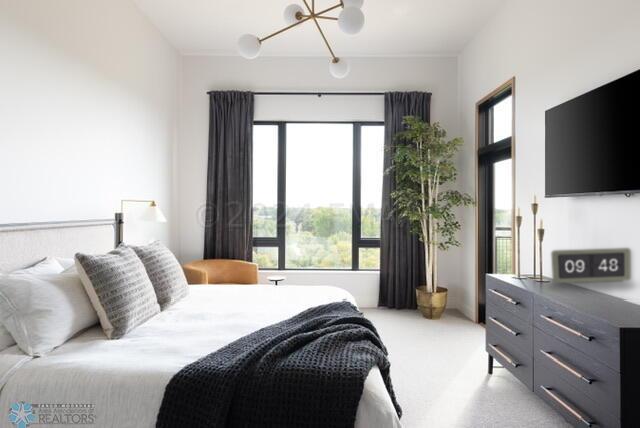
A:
9 h 48 min
